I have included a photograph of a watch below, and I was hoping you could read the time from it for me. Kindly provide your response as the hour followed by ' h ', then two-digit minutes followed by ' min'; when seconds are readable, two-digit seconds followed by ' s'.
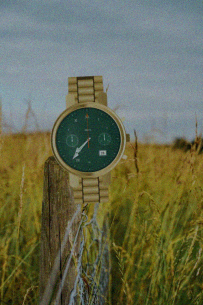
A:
7 h 37 min
